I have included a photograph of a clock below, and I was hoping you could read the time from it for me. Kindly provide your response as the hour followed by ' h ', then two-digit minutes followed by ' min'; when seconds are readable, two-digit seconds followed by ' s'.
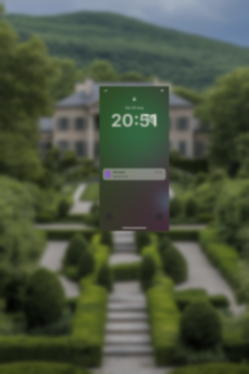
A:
20 h 51 min
